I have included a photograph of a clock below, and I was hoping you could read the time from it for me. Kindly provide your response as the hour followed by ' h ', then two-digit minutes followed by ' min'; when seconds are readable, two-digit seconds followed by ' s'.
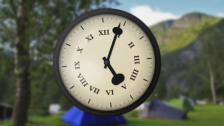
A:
5 h 04 min
